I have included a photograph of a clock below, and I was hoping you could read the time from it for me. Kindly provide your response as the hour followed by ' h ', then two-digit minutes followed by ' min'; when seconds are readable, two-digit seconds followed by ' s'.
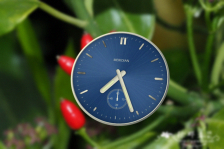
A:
7 h 26 min
